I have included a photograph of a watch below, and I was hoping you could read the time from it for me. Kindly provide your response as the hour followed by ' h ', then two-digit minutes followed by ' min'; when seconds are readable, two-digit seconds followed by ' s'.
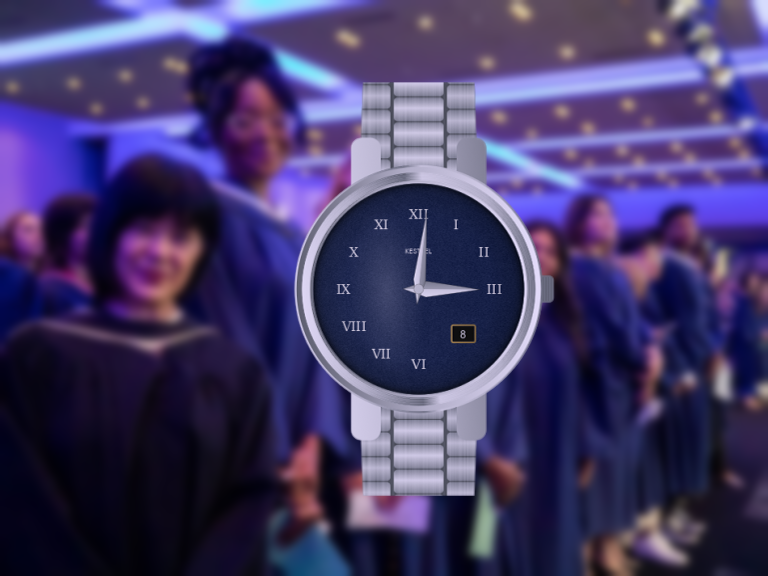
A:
3 h 01 min
